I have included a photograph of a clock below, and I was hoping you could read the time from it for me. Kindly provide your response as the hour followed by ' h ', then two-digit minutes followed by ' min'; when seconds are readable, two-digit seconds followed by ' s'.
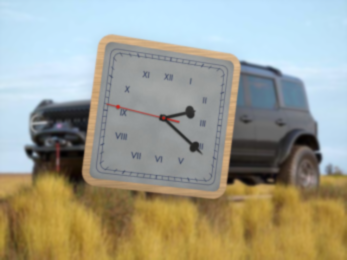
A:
2 h 20 min 46 s
